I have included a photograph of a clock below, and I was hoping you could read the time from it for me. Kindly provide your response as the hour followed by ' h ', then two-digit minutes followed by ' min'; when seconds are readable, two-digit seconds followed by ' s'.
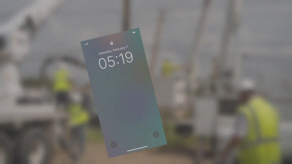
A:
5 h 19 min
